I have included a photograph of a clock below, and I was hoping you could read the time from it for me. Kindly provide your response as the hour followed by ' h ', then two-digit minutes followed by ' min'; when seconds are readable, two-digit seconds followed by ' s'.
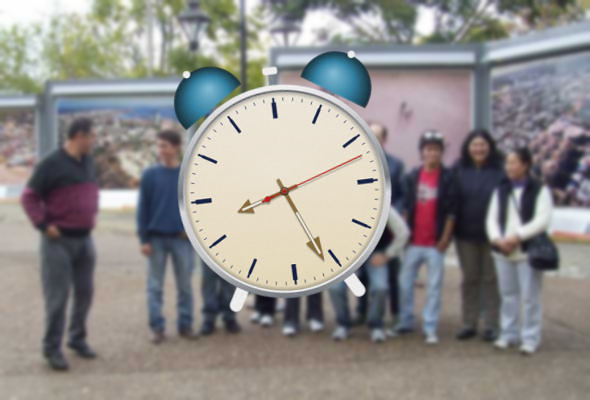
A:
8 h 26 min 12 s
